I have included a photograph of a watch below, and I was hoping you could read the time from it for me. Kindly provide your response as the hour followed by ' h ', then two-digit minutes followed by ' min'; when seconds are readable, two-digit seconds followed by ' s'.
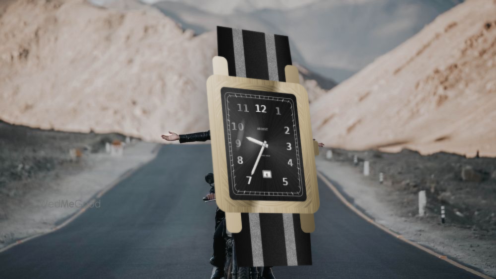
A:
9 h 35 min
